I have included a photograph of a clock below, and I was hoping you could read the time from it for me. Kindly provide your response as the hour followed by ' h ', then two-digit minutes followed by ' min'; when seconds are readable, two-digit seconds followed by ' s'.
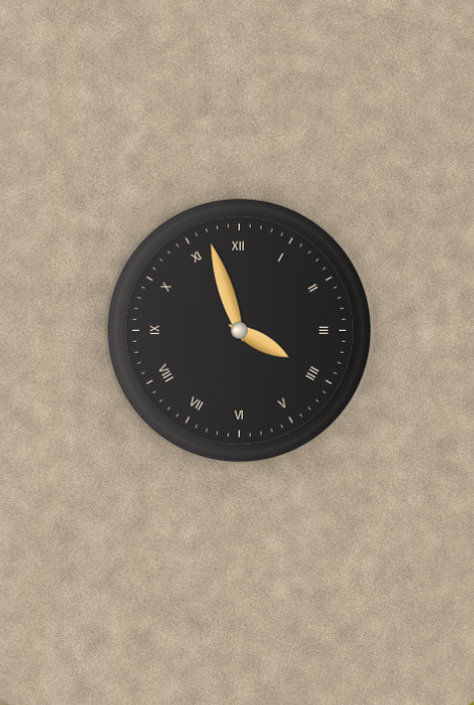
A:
3 h 57 min
